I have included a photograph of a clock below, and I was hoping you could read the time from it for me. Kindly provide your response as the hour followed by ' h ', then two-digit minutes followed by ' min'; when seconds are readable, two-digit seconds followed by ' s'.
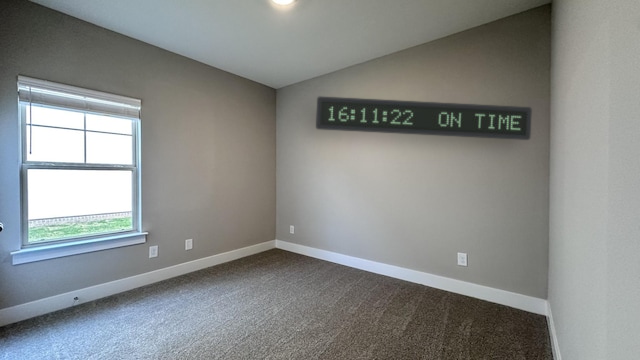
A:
16 h 11 min 22 s
